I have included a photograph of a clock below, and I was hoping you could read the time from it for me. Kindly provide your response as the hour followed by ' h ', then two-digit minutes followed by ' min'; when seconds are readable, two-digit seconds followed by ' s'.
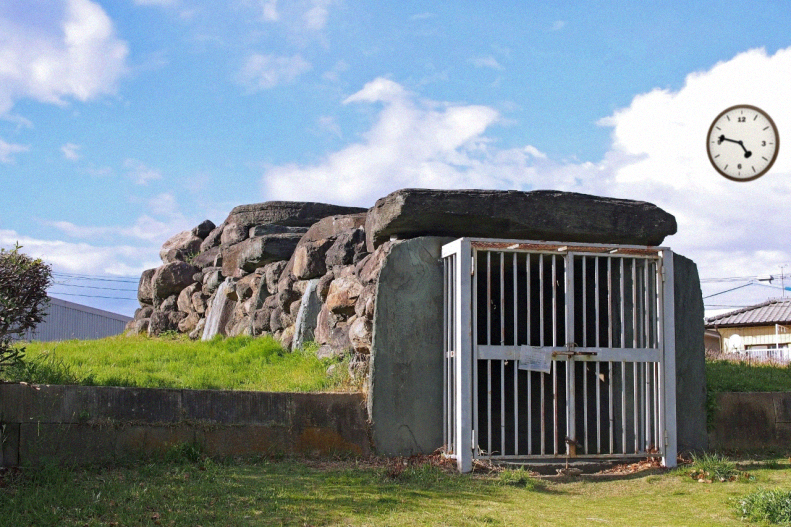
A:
4 h 47 min
